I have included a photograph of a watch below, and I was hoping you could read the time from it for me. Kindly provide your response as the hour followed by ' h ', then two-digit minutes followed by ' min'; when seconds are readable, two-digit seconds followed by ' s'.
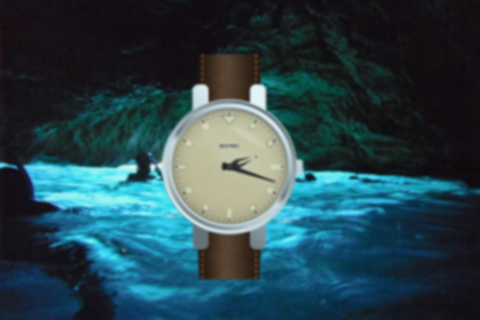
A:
2 h 18 min
